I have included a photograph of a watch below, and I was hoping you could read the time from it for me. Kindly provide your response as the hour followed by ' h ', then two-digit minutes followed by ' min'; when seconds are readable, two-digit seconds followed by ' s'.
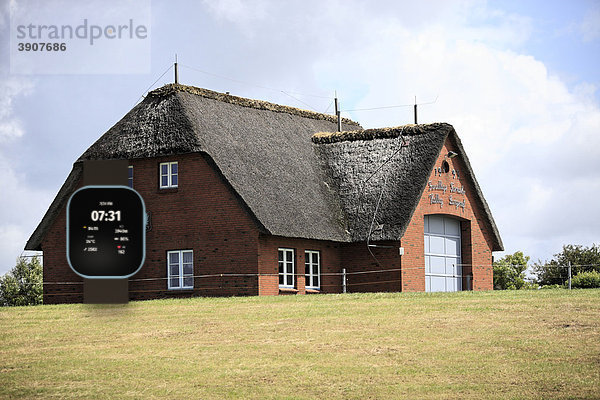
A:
7 h 31 min
